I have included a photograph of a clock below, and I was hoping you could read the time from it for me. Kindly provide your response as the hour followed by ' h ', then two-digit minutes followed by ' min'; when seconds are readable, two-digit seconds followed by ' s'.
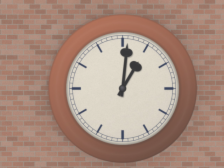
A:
1 h 01 min
